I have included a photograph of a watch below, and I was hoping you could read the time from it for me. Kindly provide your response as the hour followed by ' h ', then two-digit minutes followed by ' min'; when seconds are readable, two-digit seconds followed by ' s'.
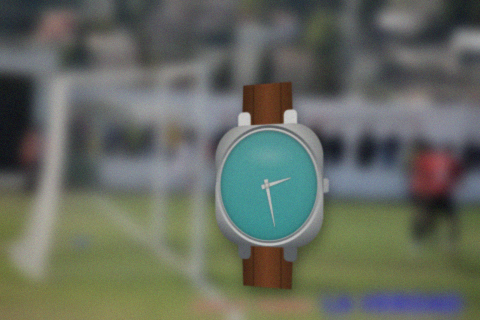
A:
2 h 28 min
